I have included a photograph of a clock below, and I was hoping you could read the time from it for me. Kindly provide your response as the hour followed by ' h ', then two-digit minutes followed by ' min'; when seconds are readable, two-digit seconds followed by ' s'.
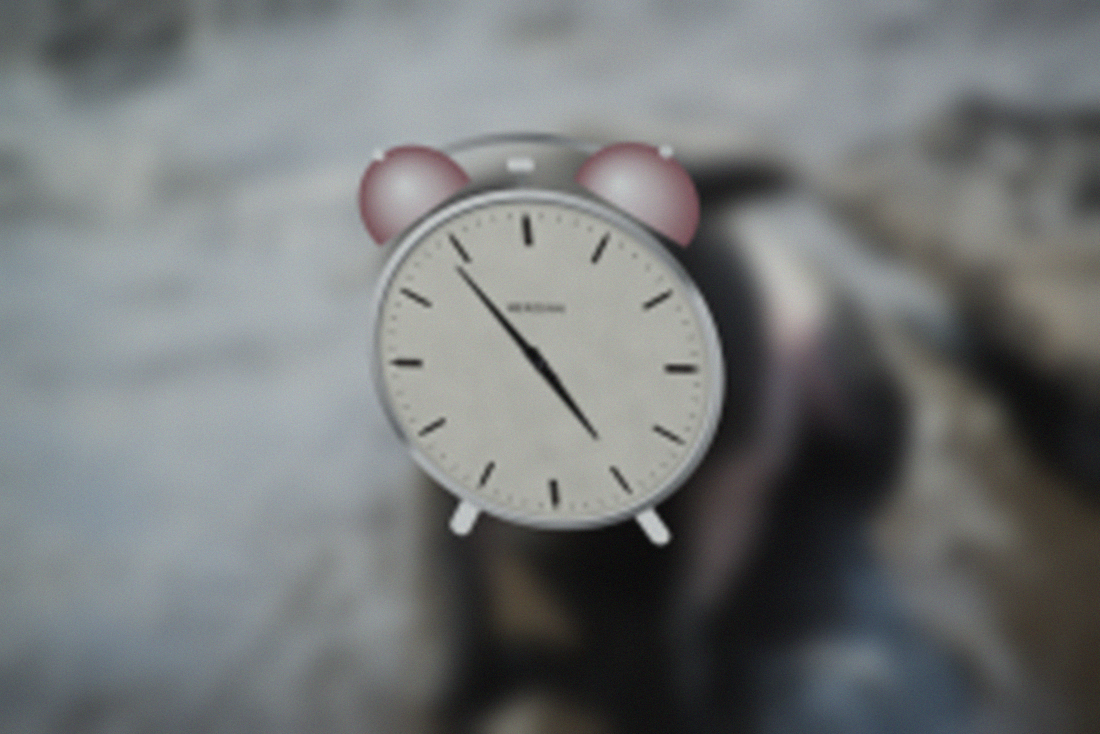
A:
4 h 54 min
